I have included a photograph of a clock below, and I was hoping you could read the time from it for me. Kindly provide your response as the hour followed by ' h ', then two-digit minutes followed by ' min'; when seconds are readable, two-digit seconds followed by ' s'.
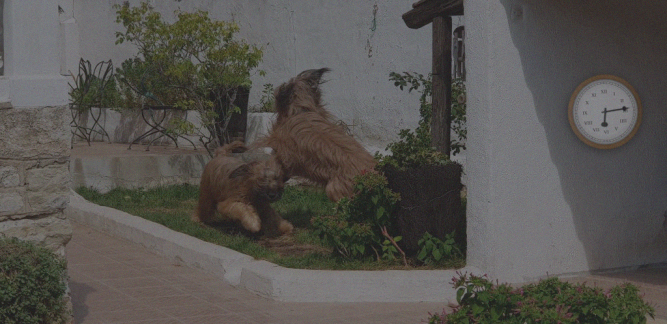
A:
6 h 14 min
